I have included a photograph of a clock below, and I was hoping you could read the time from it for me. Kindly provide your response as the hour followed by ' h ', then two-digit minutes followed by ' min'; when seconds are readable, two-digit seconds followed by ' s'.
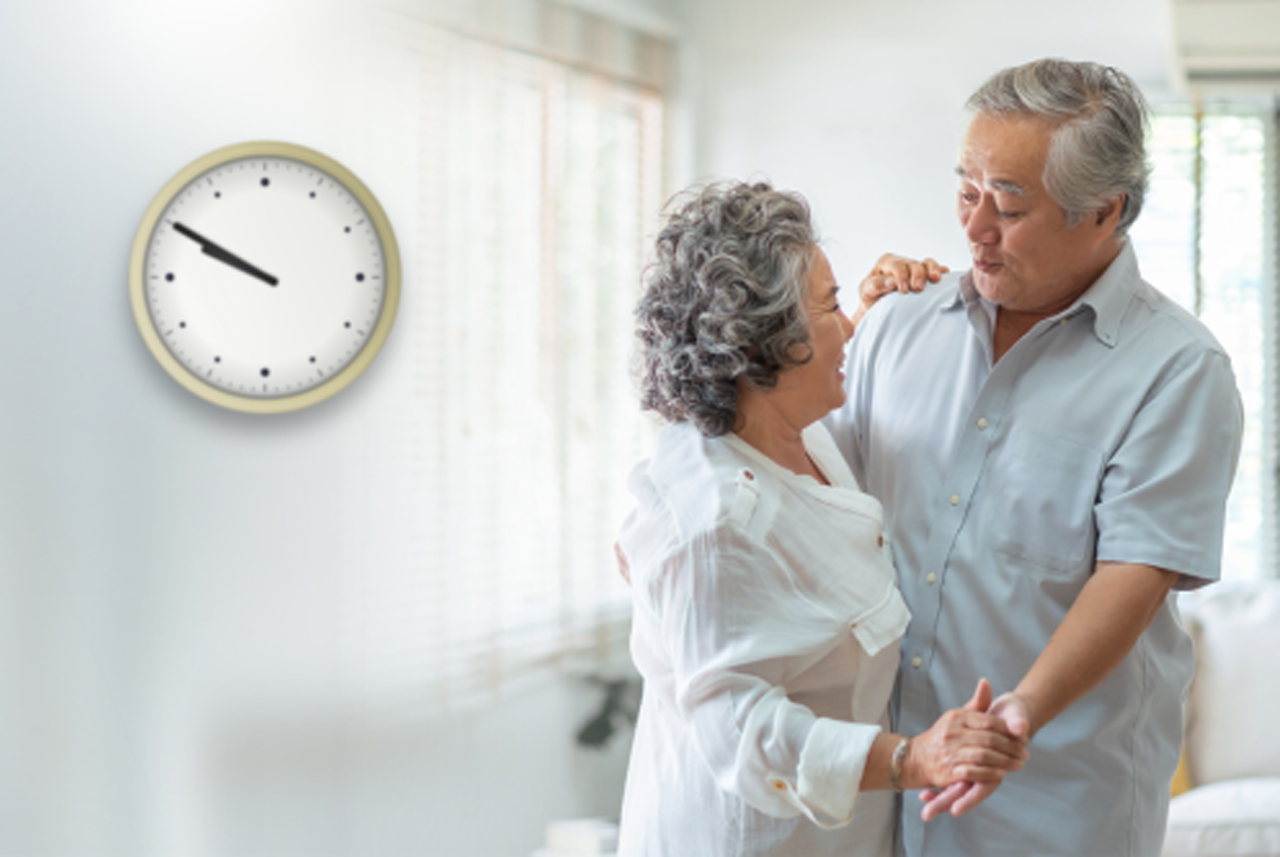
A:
9 h 50 min
